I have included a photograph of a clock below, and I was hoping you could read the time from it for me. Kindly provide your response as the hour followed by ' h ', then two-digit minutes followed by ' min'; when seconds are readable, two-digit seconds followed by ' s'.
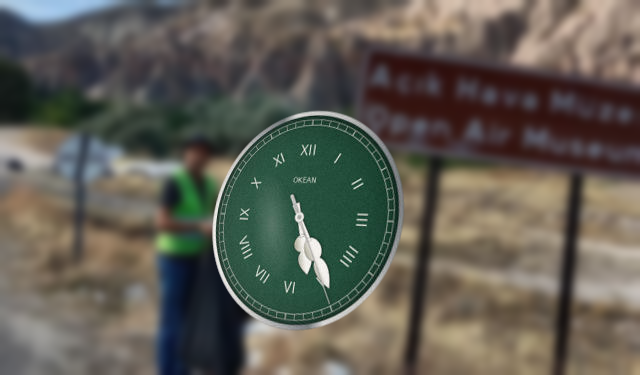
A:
5 h 24 min 25 s
